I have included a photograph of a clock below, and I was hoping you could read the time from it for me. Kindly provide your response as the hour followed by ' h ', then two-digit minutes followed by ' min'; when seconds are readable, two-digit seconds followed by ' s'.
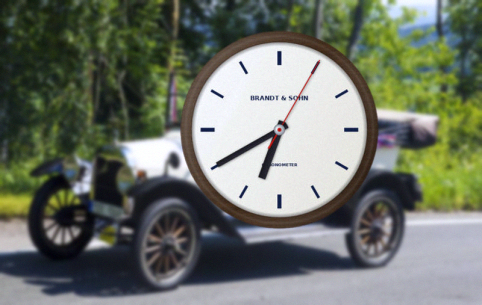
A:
6 h 40 min 05 s
